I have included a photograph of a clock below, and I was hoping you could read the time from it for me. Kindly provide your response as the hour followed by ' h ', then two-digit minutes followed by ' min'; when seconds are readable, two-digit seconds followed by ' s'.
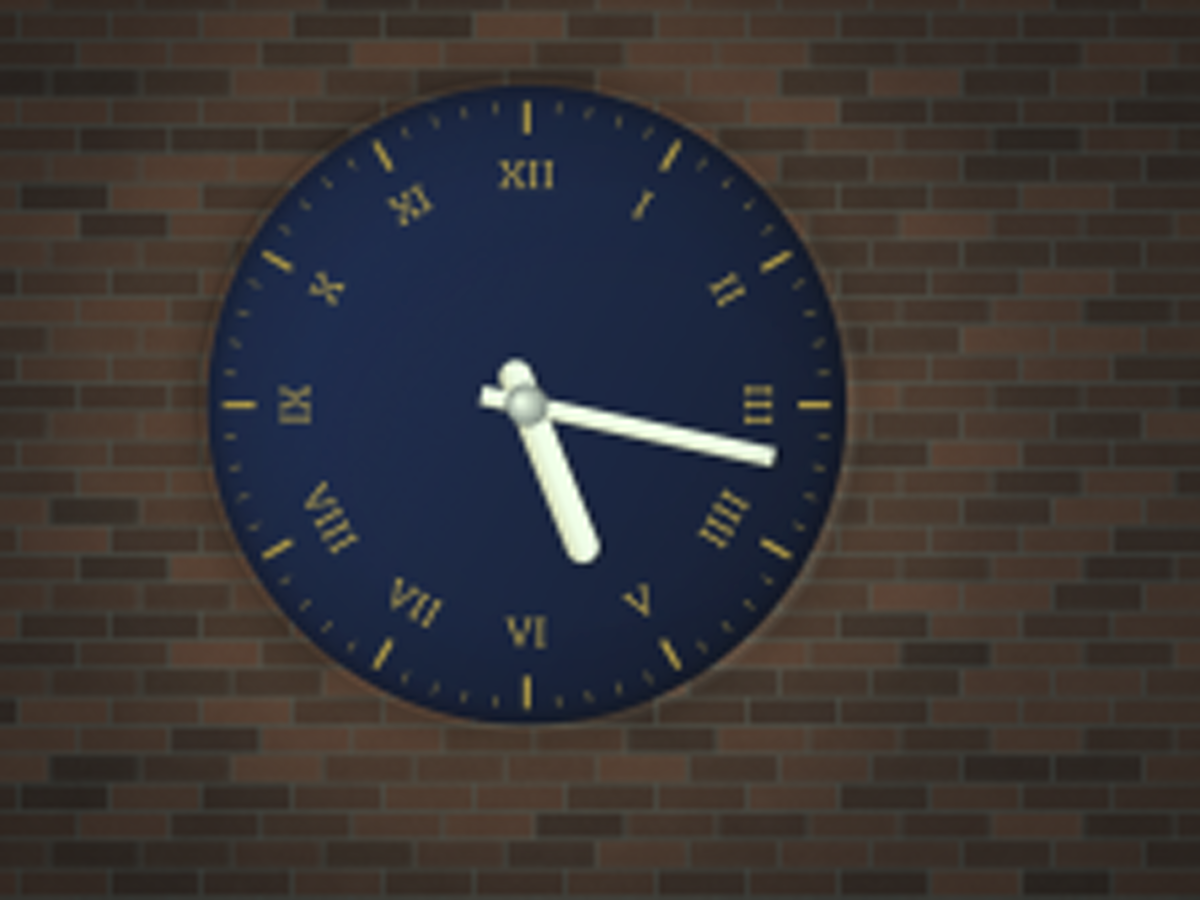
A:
5 h 17 min
